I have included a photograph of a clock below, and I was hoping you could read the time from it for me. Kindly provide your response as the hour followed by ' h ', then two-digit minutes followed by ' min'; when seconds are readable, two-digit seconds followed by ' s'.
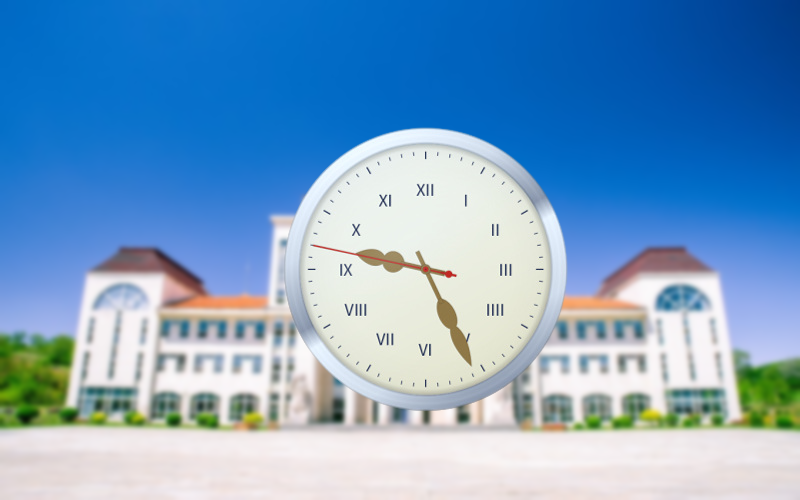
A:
9 h 25 min 47 s
